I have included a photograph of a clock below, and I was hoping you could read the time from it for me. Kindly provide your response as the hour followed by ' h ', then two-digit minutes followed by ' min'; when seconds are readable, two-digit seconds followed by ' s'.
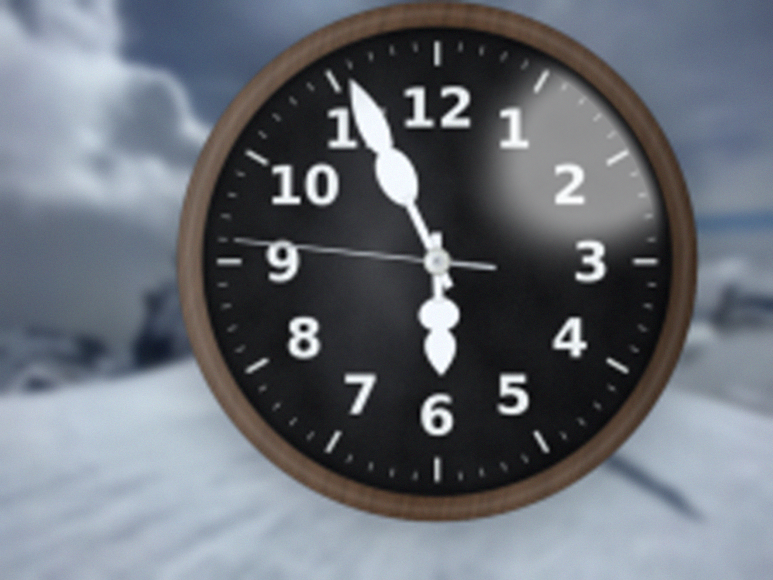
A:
5 h 55 min 46 s
